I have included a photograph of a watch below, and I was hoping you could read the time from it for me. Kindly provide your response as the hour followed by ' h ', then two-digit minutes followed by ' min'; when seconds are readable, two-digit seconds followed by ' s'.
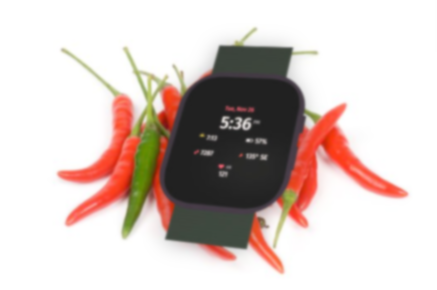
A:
5 h 36 min
